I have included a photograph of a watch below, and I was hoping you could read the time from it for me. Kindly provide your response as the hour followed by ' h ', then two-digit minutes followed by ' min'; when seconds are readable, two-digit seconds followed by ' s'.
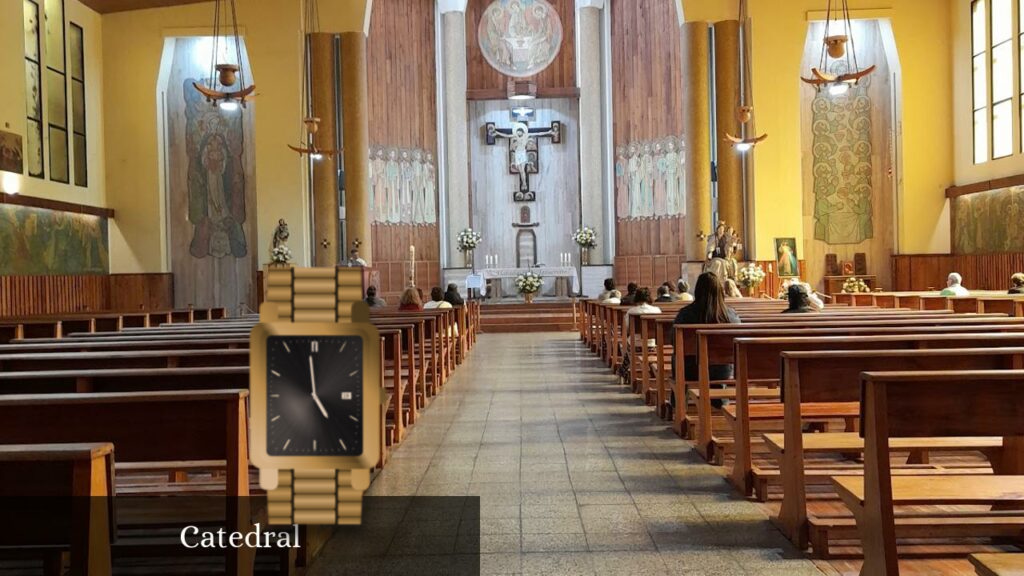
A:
4 h 59 min
